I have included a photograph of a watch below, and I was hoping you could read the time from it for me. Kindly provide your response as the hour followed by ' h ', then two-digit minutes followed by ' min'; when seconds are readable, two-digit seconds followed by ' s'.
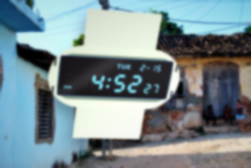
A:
4 h 52 min
